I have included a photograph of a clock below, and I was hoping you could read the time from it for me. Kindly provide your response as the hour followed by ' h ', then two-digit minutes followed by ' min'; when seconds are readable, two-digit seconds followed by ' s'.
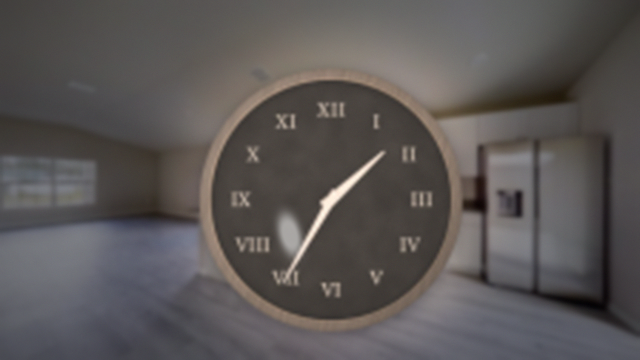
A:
1 h 35 min
